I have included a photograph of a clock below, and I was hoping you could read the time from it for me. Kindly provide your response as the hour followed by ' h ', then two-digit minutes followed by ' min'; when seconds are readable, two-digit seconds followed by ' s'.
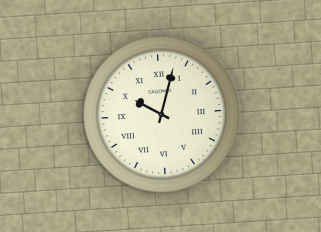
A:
10 h 03 min
